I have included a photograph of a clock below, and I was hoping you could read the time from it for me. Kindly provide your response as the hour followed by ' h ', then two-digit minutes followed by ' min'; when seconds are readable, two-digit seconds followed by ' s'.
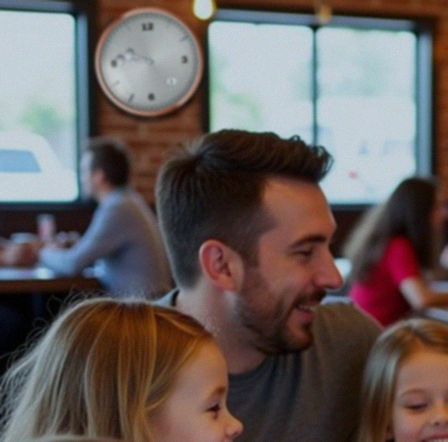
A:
9 h 46 min
